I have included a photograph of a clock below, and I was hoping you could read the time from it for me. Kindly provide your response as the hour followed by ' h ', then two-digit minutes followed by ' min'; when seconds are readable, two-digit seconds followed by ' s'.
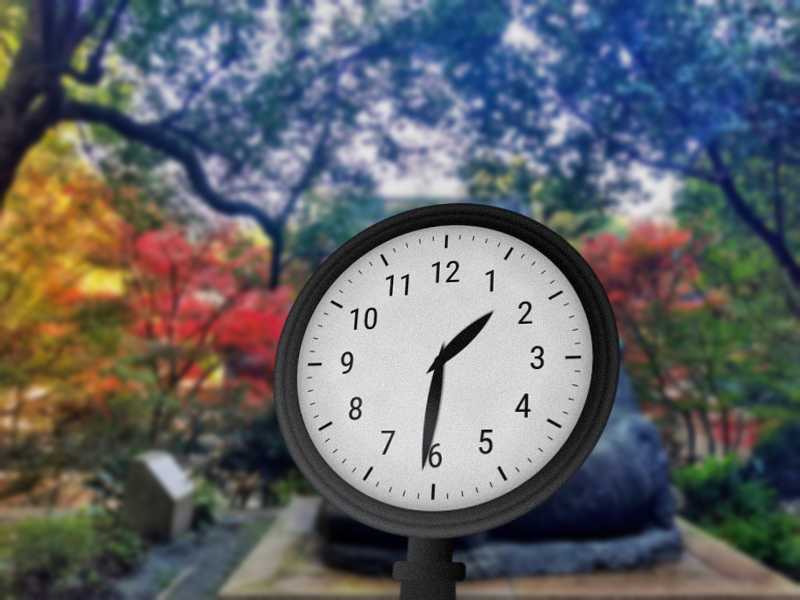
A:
1 h 31 min
